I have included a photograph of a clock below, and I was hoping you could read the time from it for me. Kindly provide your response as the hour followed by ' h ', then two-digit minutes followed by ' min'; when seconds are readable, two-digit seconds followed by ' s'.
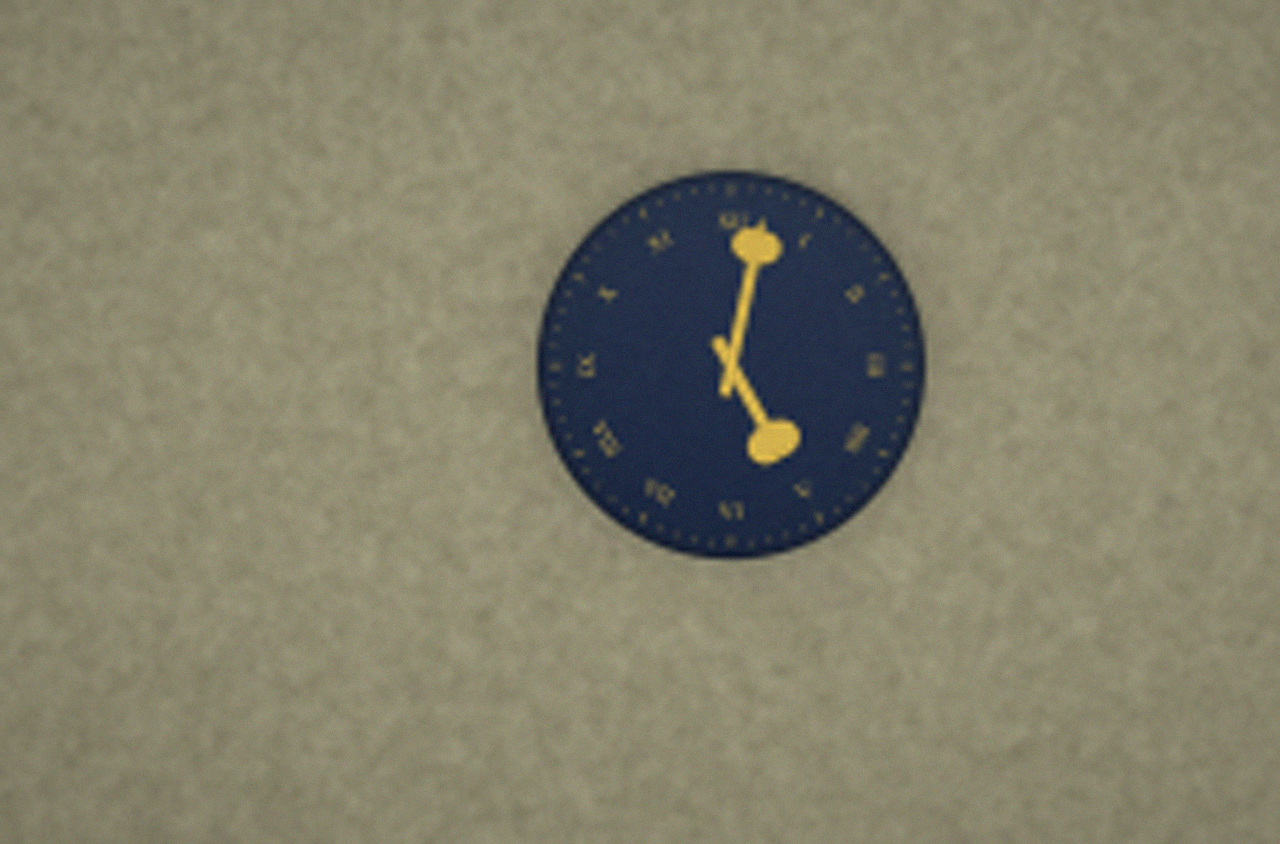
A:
5 h 02 min
